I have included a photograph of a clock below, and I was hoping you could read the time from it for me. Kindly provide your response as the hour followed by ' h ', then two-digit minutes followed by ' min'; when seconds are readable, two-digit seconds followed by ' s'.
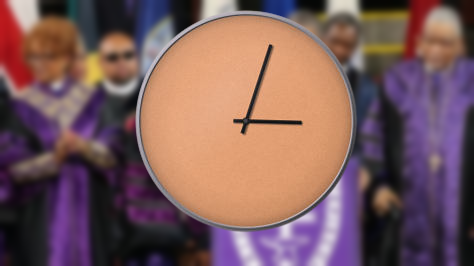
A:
3 h 03 min
